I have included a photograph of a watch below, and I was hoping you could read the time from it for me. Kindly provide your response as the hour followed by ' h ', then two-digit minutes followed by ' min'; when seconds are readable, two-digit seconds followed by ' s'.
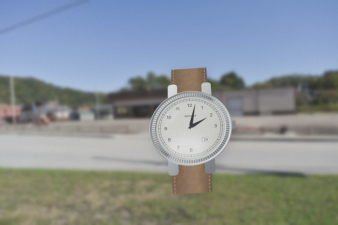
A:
2 h 02 min
